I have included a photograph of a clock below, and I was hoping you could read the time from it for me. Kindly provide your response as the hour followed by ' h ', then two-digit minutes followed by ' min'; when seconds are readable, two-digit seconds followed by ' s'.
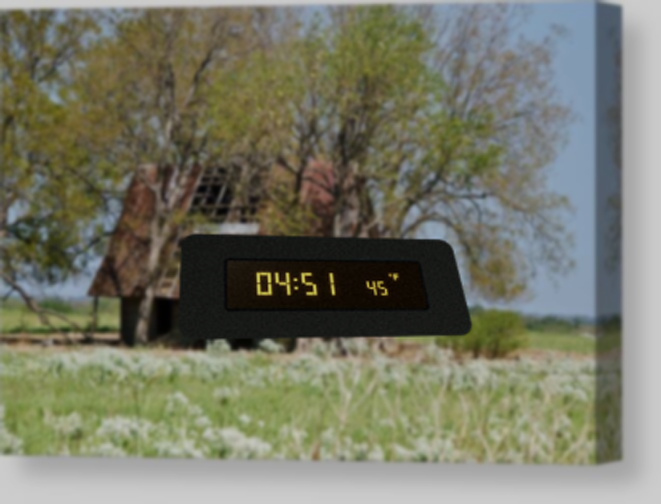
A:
4 h 51 min
